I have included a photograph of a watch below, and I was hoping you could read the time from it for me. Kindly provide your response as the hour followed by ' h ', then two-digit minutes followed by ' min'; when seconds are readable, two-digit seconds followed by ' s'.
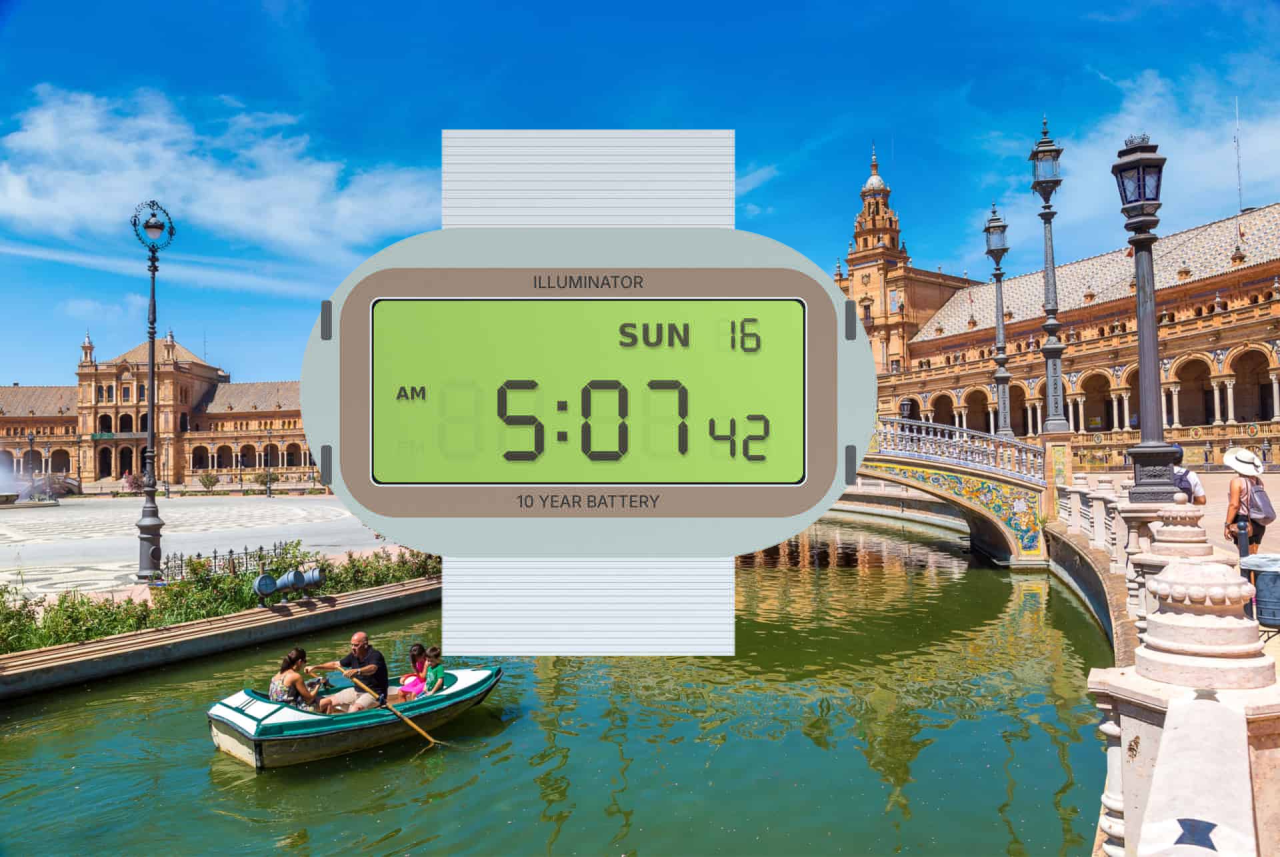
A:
5 h 07 min 42 s
